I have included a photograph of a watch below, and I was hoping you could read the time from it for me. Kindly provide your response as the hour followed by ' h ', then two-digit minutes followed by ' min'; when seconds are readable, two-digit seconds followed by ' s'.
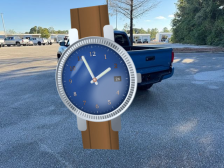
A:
1 h 56 min
